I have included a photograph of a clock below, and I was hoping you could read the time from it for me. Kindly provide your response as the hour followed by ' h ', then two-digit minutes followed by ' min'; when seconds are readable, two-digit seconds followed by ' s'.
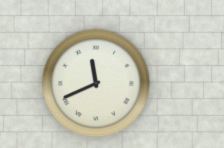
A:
11 h 41 min
